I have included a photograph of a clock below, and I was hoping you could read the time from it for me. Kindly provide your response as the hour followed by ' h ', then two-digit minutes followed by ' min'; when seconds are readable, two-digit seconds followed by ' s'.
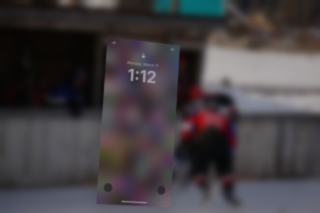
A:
1 h 12 min
